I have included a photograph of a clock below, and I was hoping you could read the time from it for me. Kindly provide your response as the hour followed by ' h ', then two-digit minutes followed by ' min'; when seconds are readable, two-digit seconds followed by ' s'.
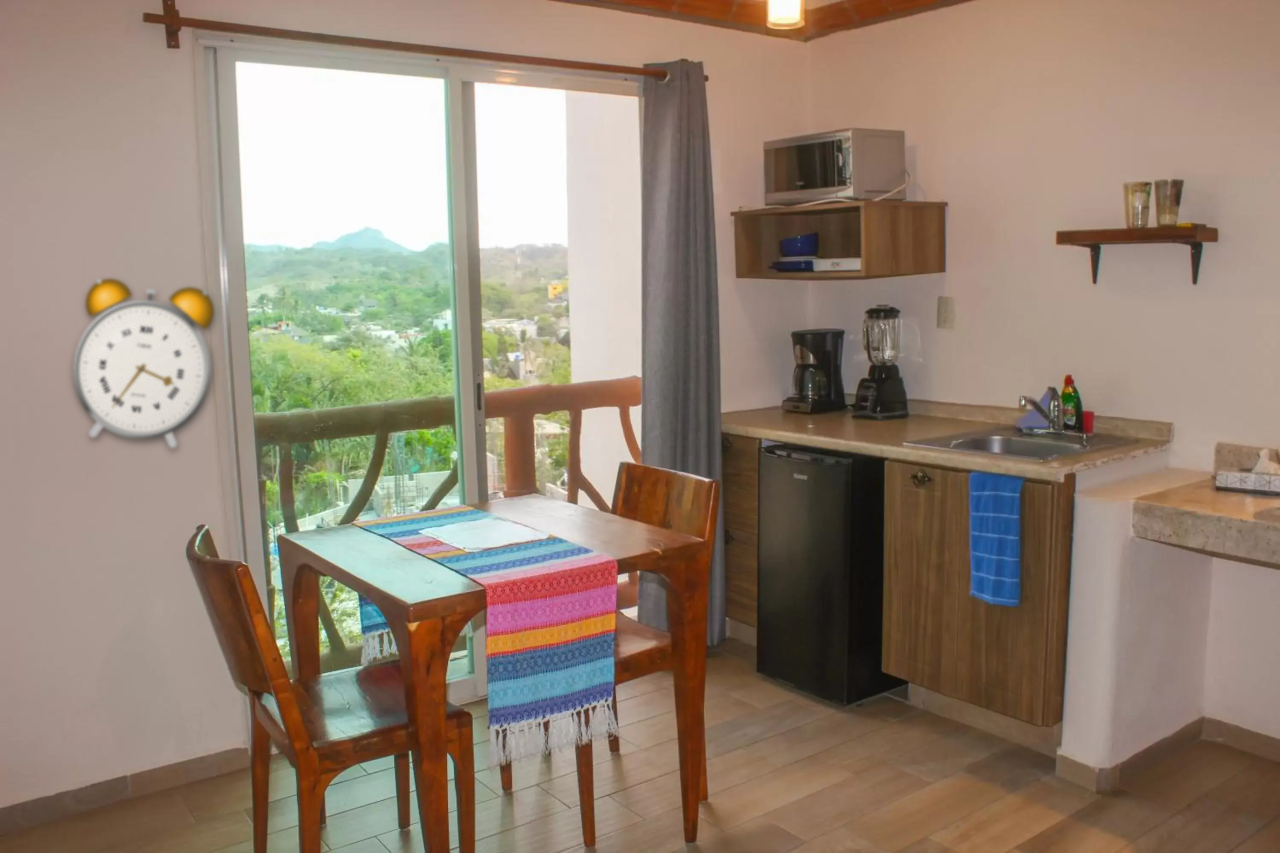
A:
3 h 35 min
